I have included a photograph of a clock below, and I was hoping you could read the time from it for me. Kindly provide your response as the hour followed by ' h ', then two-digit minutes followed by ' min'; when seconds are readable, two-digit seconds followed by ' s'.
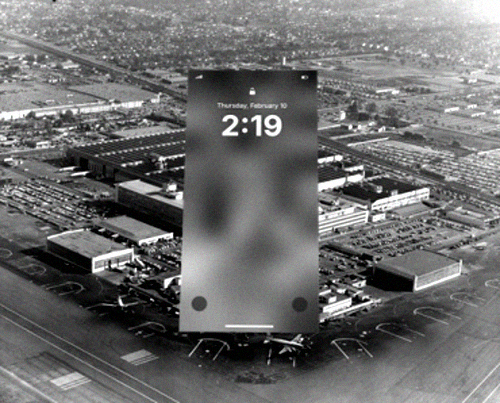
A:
2 h 19 min
